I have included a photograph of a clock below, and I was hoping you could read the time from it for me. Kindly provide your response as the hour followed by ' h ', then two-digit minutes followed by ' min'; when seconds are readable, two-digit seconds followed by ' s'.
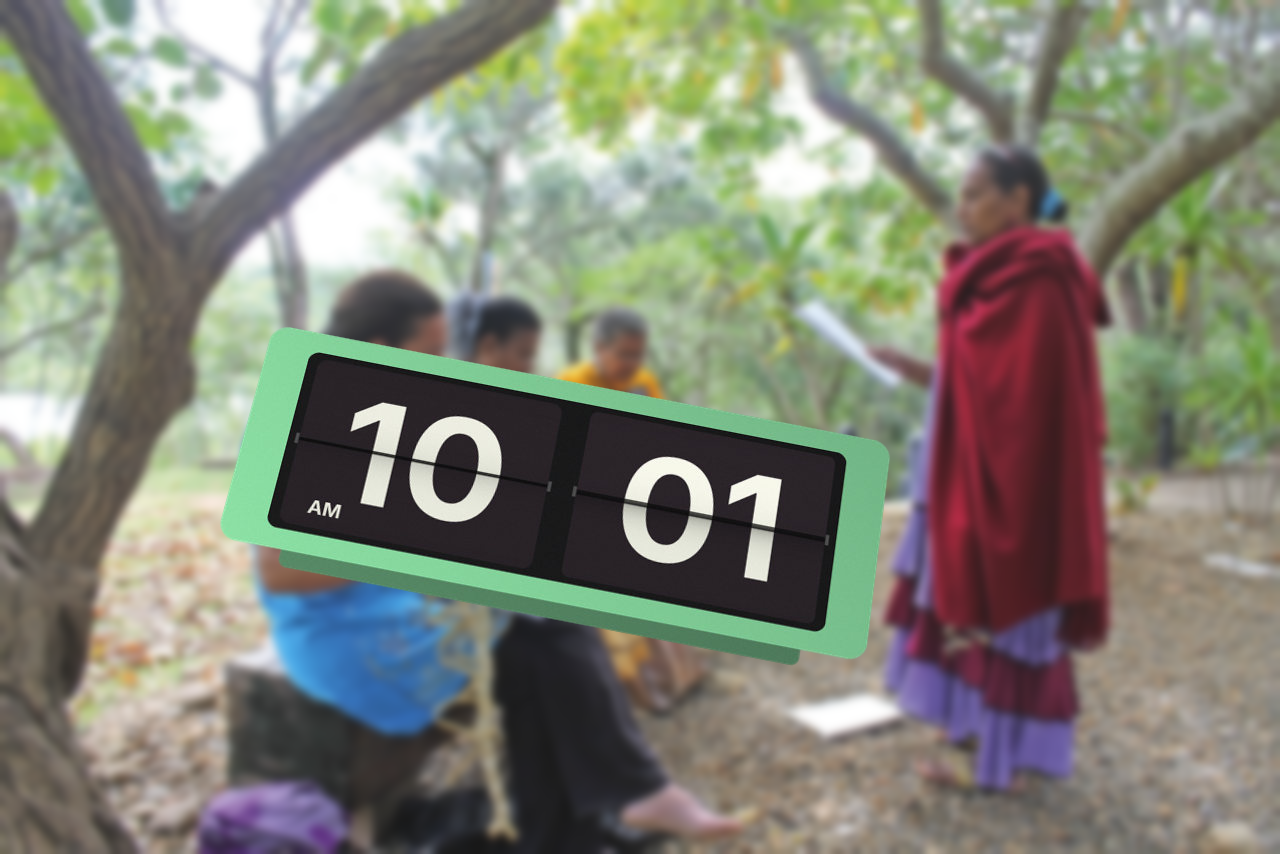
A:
10 h 01 min
